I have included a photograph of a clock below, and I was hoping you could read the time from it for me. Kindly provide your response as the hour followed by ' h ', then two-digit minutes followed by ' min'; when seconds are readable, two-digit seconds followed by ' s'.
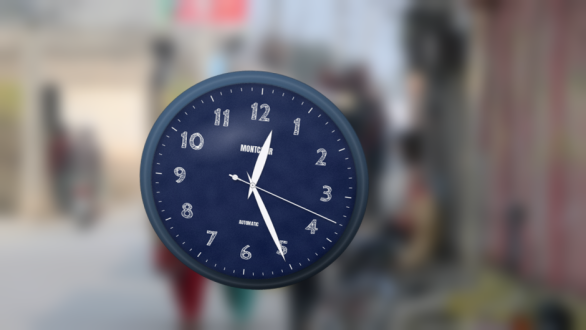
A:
12 h 25 min 18 s
